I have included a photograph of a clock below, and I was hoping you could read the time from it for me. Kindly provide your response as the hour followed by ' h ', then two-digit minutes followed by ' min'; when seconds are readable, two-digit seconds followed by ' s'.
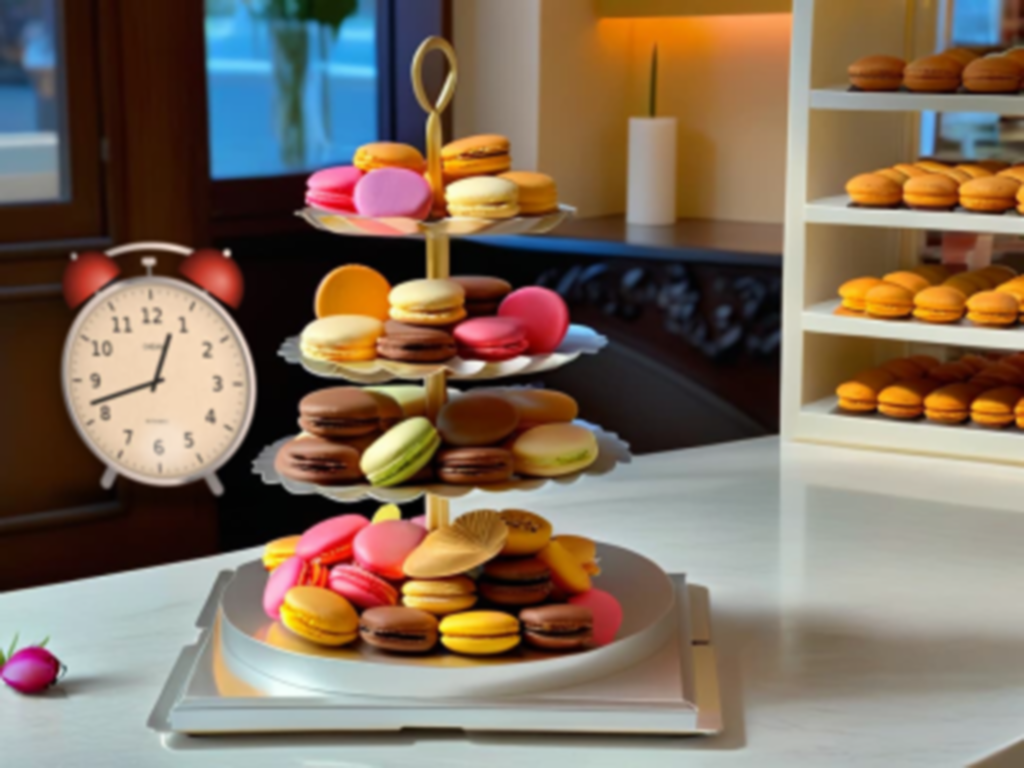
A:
12 h 42 min
